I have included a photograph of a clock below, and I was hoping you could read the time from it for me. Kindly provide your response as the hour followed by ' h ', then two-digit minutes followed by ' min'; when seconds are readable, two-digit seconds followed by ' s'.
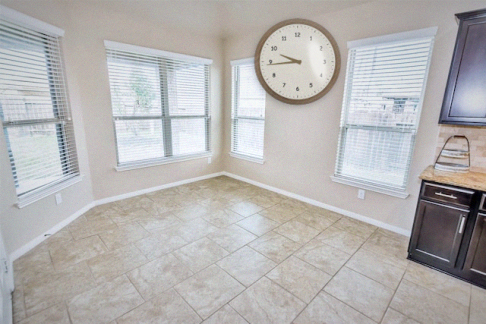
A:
9 h 44 min
